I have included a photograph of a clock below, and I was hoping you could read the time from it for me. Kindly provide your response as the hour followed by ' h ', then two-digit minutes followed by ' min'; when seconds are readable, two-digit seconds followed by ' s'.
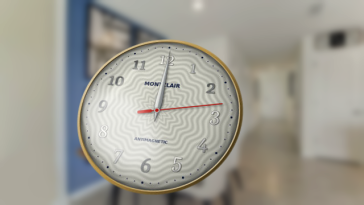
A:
12 h 00 min 13 s
